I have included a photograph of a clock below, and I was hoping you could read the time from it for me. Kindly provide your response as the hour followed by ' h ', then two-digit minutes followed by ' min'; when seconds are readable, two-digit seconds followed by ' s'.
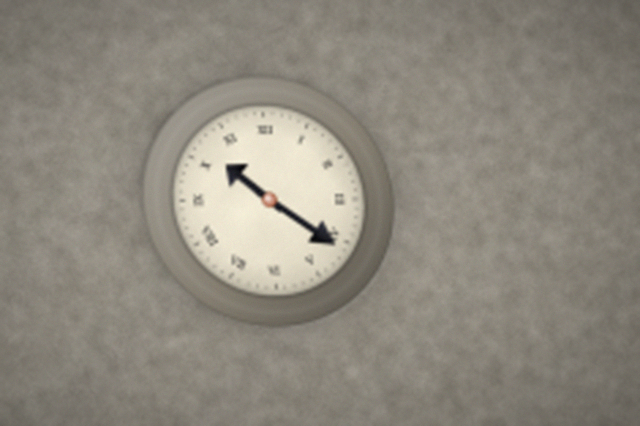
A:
10 h 21 min
